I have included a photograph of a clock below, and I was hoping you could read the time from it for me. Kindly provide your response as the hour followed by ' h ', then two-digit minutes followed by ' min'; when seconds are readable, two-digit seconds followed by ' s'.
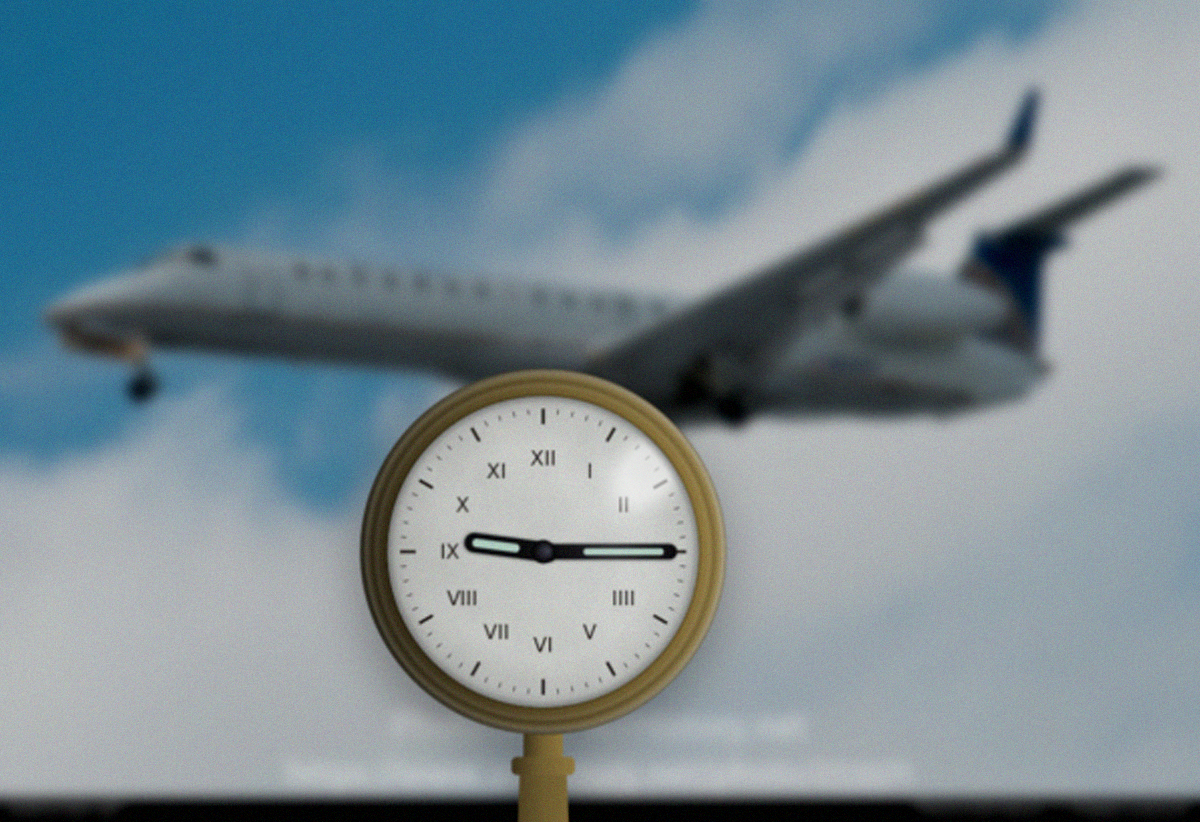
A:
9 h 15 min
